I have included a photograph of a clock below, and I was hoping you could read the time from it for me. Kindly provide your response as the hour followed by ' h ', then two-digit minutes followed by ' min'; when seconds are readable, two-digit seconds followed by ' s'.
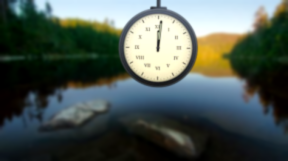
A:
12 h 01 min
